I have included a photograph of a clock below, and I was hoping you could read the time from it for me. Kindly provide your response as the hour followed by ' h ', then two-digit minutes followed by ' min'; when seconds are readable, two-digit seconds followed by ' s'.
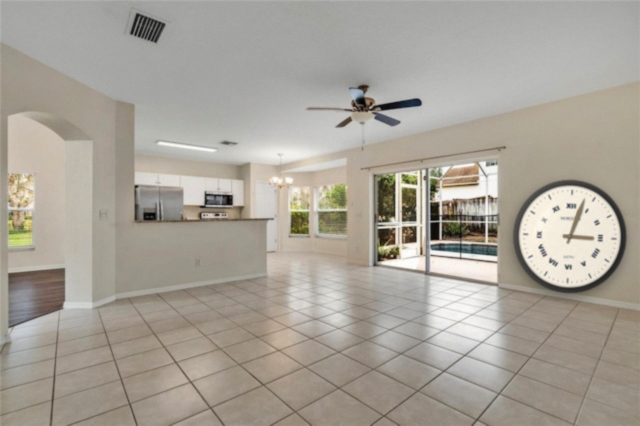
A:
3 h 03 min
